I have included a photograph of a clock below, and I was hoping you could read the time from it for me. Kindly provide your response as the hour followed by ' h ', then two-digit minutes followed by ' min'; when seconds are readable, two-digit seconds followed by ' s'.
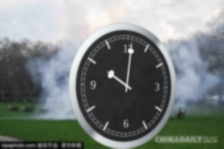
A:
10 h 01 min
